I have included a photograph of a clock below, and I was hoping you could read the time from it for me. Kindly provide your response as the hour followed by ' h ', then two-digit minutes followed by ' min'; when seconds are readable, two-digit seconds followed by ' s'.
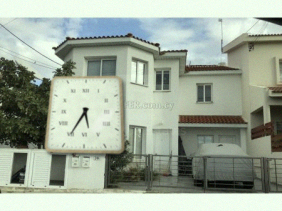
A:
5 h 35 min
